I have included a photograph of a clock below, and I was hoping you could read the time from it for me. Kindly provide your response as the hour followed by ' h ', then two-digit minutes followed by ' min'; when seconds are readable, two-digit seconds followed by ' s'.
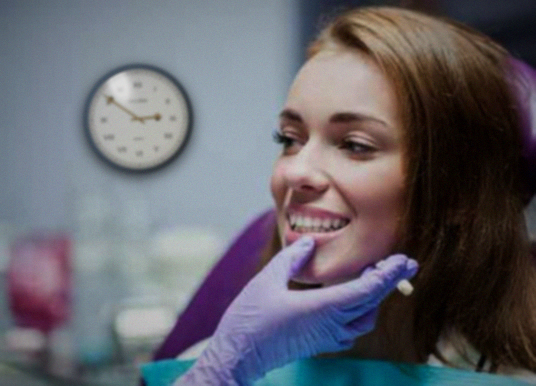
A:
2 h 51 min
